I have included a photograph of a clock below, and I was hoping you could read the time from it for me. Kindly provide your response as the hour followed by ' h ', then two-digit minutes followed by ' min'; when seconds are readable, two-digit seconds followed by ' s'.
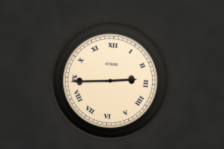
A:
2 h 44 min
